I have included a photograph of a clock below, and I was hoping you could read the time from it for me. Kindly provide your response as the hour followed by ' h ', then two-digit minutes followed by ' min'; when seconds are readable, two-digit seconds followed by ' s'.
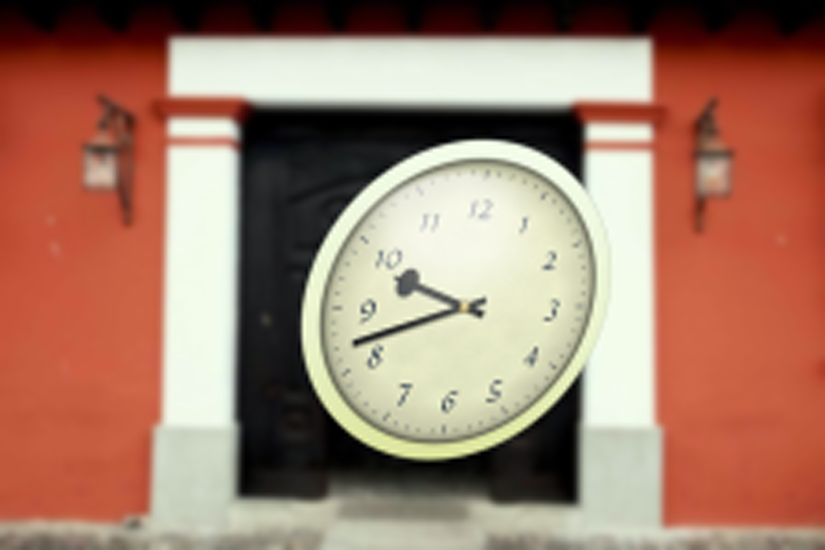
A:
9 h 42 min
